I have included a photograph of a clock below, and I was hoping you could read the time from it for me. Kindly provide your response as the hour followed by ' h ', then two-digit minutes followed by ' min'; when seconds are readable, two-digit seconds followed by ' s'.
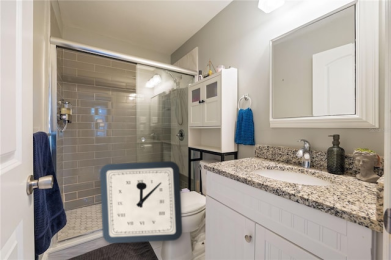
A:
12 h 08 min
